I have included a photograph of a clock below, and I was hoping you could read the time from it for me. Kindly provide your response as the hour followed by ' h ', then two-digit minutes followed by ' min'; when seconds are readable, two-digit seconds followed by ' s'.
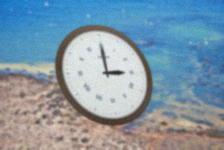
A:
3 h 00 min
